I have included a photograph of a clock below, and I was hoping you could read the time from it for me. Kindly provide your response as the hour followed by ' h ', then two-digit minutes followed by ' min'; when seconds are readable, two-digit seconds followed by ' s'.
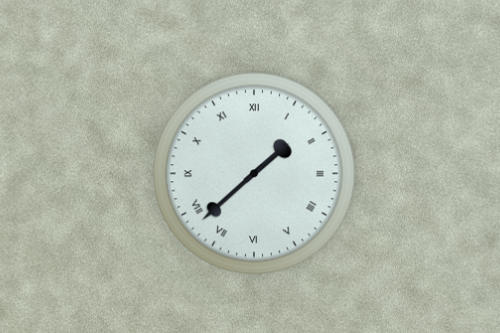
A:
1 h 38 min
